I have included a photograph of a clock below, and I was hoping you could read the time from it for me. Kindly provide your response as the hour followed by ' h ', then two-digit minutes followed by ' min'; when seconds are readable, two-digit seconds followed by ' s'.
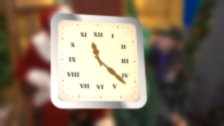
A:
11 h 22 min
